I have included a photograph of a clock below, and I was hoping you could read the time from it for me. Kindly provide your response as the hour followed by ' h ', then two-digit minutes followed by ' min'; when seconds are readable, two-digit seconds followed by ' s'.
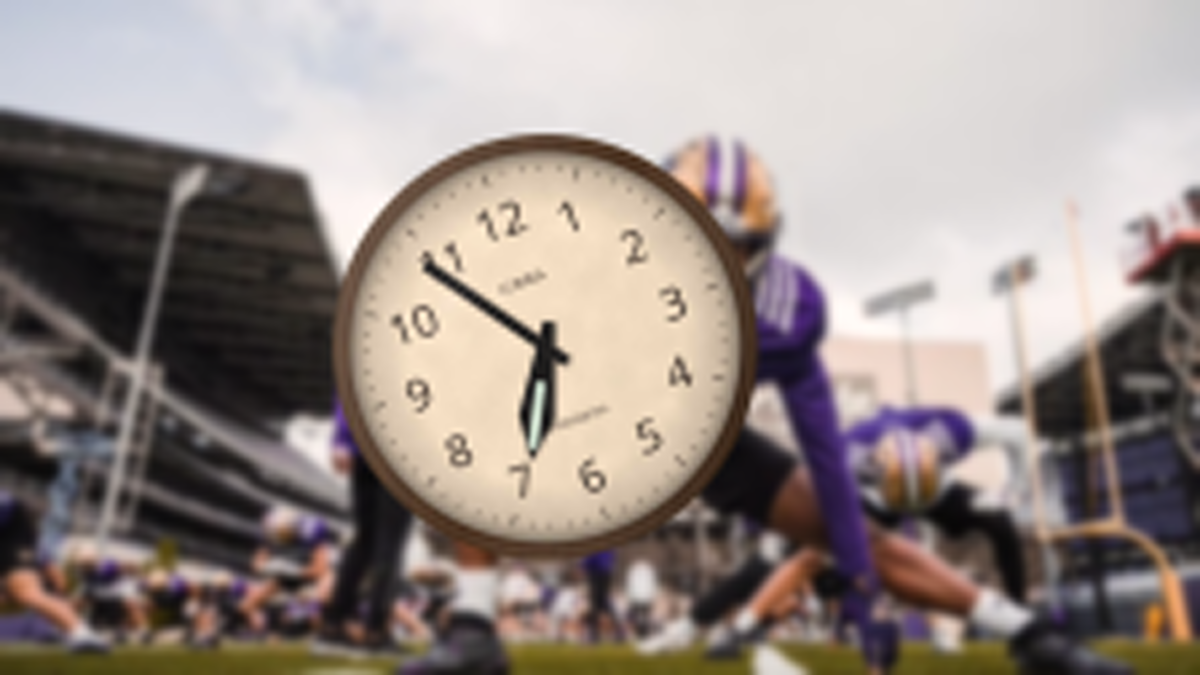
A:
6 h 54 min
